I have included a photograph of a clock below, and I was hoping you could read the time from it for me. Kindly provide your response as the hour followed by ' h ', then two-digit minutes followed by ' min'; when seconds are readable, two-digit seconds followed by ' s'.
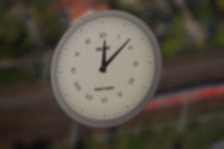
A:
12 h 08 min
